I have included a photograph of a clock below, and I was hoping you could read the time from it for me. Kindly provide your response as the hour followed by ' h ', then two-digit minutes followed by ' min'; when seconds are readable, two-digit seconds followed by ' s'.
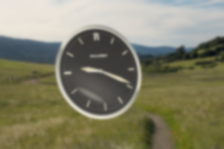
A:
9 h 19 min
